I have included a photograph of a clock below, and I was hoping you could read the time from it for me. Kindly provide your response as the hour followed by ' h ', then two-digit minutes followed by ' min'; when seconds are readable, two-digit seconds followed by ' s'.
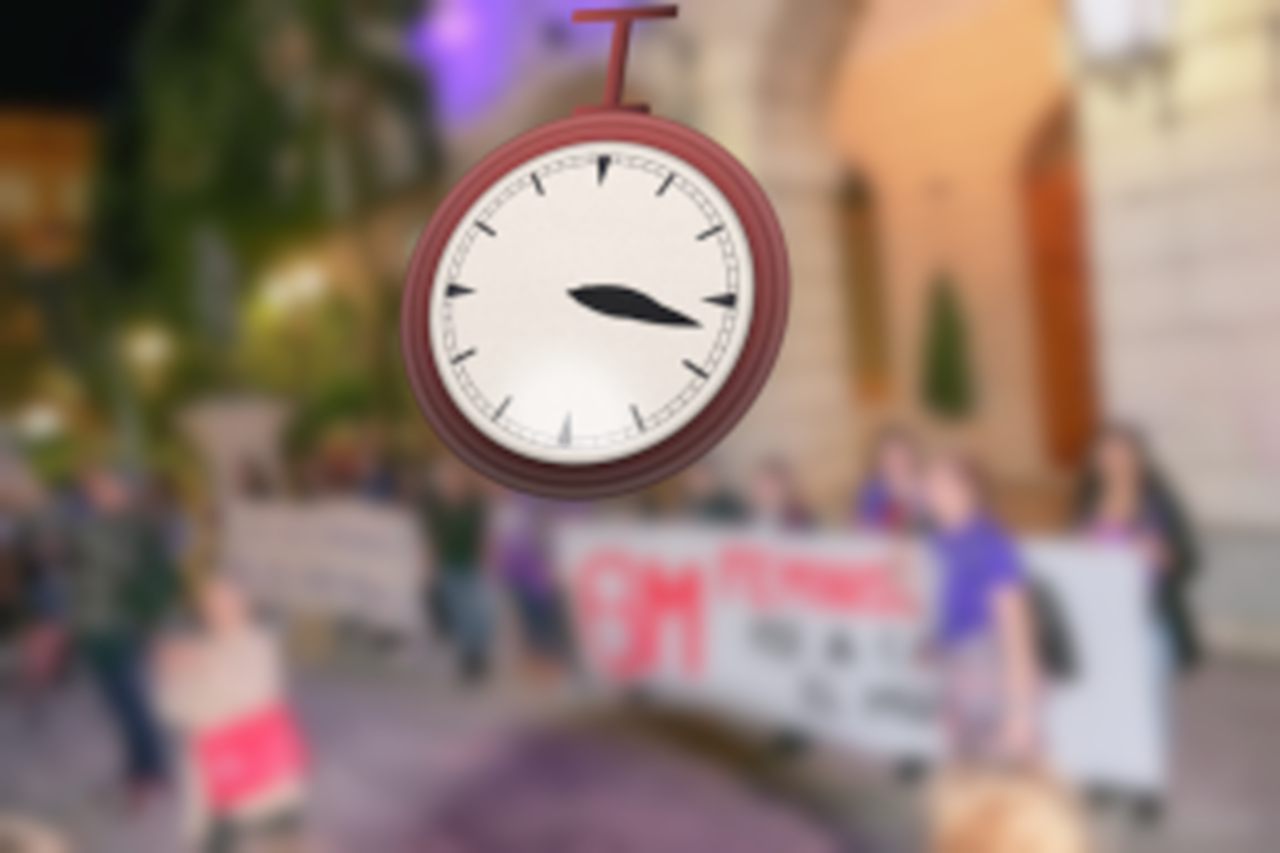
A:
3 h 17 min
